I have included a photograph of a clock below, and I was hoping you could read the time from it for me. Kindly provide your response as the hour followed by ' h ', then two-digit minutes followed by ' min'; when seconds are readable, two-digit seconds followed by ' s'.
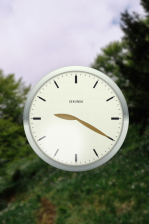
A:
9 h 20 min
